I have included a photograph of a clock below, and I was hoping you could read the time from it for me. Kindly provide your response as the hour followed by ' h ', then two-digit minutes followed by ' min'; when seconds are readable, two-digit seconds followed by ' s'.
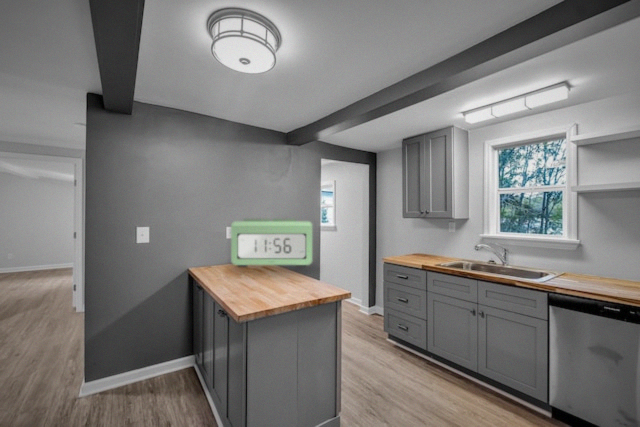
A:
11 h 56 min
